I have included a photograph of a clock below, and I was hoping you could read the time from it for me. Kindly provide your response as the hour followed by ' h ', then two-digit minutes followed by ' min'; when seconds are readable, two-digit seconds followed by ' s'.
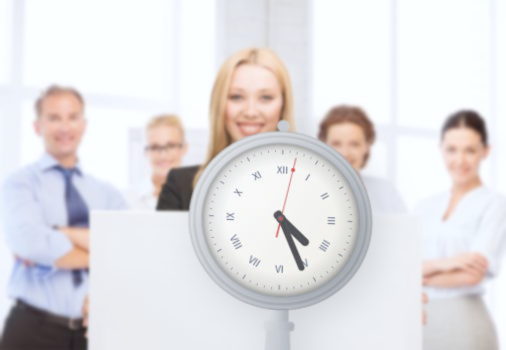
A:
4 h 26 min 02 s
